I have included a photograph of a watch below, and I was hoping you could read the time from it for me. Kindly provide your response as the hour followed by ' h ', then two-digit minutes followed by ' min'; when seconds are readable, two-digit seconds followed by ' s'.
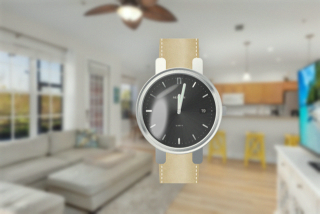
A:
12 h 02 min
